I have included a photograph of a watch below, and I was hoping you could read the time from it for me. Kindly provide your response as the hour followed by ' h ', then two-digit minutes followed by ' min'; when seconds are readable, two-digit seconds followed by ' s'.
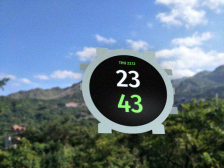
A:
23 h 43 min
